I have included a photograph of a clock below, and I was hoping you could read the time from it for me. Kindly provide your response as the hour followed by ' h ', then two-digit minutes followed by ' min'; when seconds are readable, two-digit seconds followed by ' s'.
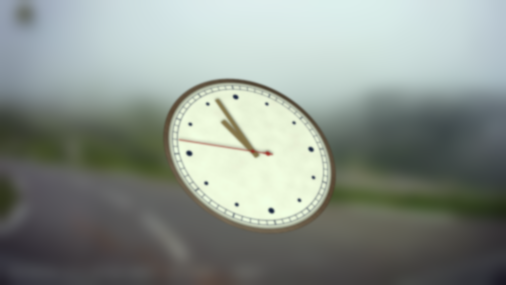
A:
10 h 56 min 47 s
